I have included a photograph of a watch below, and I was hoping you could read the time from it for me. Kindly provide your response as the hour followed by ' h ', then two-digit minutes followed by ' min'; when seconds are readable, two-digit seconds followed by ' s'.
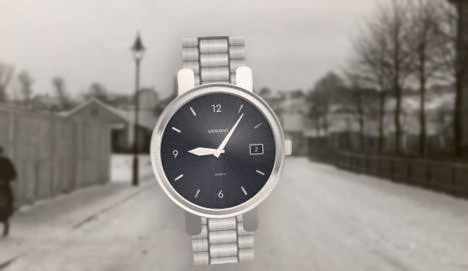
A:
9 h 06 min
